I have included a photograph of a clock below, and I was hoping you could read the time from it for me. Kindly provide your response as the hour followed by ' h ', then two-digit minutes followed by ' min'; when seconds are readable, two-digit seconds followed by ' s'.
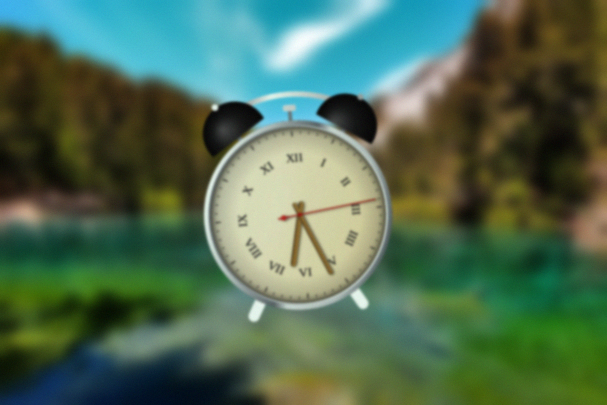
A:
6 h 26 min 14 s
